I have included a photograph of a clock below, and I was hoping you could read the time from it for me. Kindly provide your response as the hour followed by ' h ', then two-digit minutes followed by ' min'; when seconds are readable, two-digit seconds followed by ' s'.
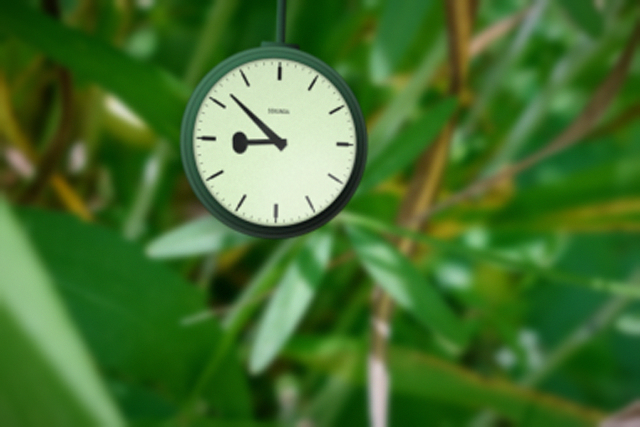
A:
8 h 52 min
